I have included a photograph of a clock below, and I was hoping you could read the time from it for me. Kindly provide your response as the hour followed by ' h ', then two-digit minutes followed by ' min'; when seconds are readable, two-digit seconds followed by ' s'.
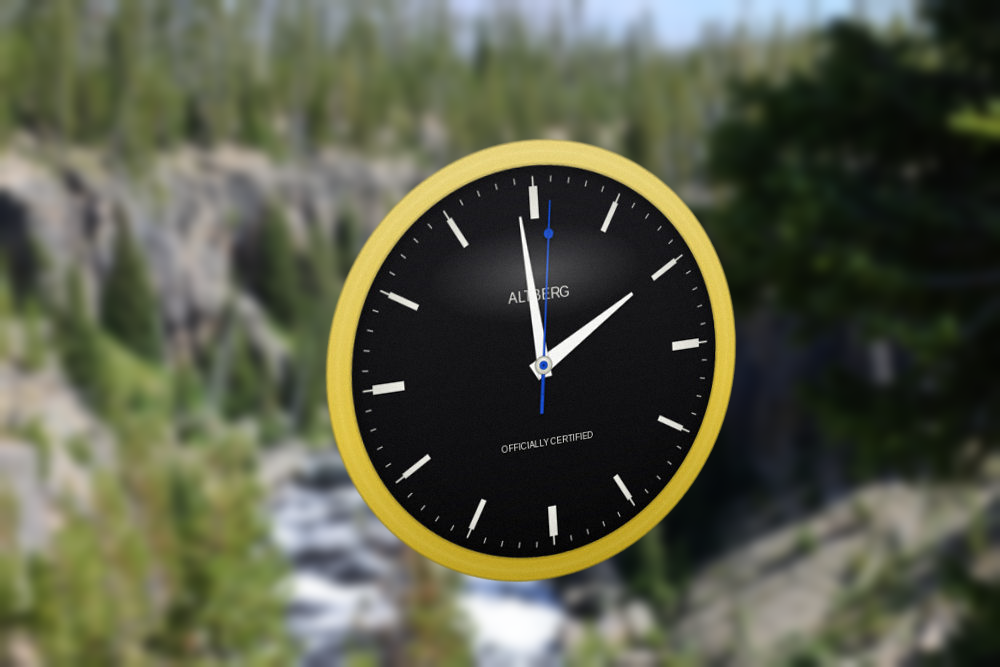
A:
1 h 59 min 01 s
